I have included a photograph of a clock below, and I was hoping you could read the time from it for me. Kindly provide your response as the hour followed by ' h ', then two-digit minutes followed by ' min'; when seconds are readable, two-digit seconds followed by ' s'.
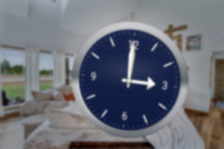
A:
3 h 00 min
